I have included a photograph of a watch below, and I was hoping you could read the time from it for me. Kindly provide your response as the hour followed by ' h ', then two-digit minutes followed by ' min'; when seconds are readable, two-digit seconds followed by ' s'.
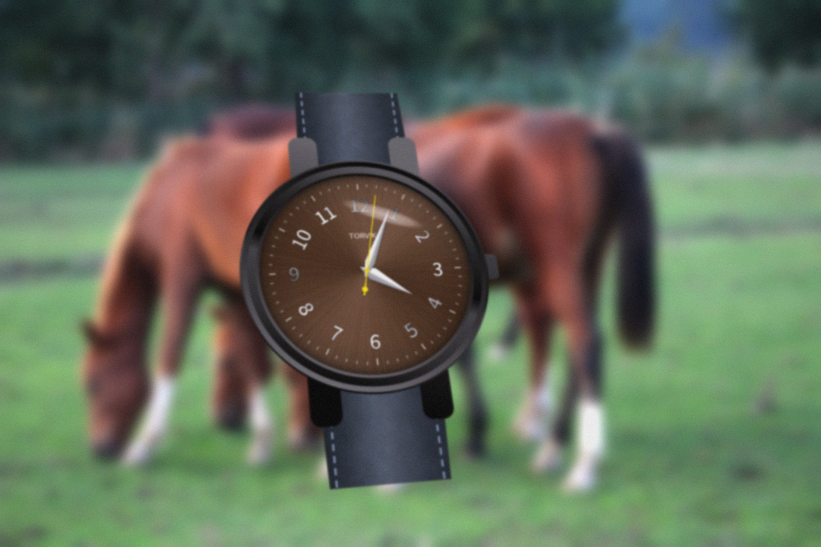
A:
4 h 04 min 02 s
